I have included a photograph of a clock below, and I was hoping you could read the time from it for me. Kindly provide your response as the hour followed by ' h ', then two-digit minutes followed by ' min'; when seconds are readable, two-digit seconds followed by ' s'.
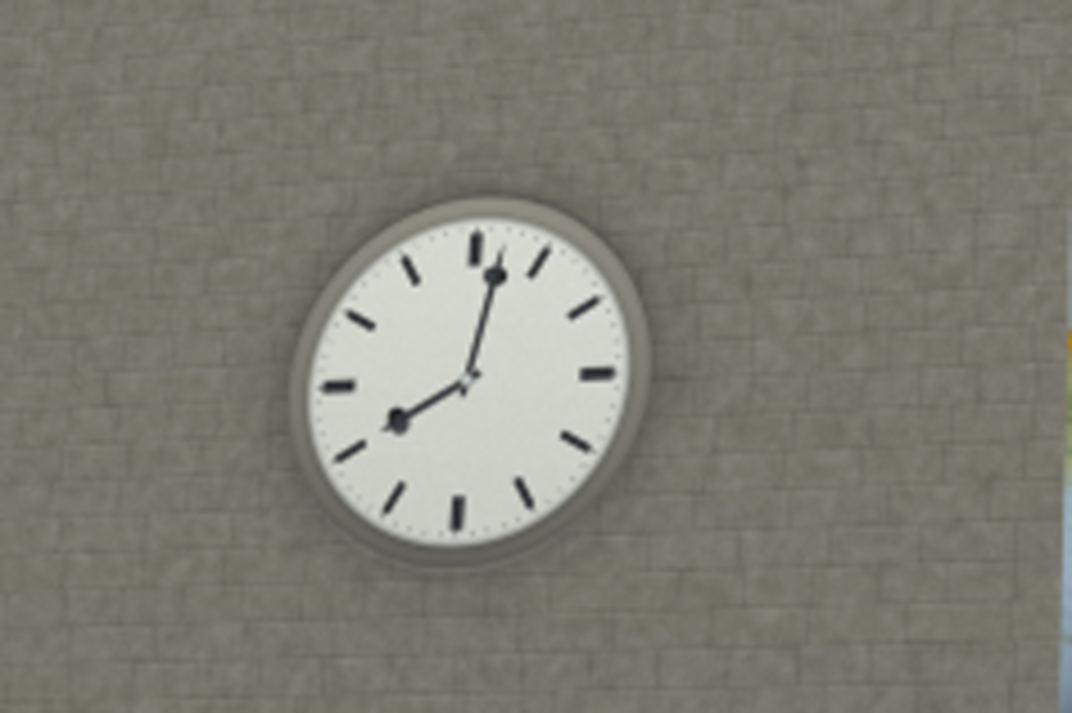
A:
8 h 02 min
